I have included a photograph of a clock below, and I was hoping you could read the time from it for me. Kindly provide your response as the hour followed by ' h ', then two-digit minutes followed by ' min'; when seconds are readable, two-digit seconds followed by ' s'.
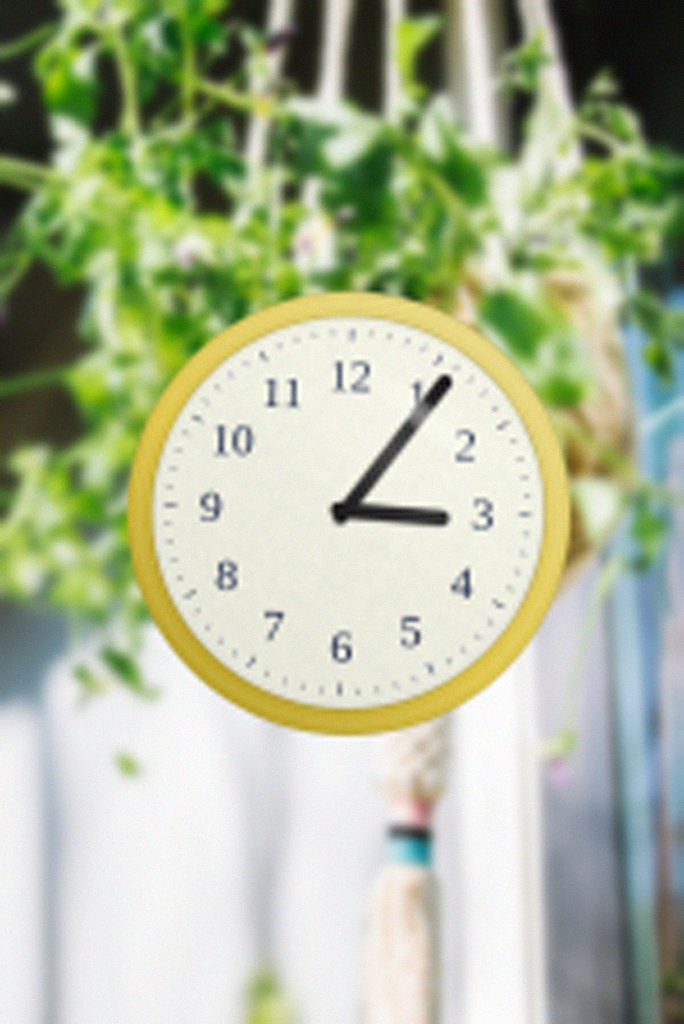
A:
3 h 06 min
